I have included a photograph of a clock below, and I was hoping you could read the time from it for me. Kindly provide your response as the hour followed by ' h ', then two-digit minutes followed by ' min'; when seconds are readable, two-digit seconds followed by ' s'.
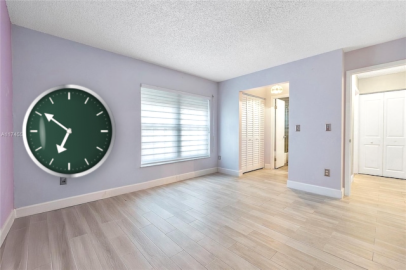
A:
6 h 51 min
